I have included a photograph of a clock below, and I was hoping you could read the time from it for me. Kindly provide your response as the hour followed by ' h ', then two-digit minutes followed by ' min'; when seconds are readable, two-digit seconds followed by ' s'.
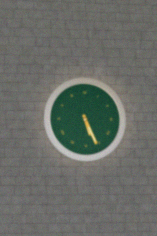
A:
5 h 26 min
